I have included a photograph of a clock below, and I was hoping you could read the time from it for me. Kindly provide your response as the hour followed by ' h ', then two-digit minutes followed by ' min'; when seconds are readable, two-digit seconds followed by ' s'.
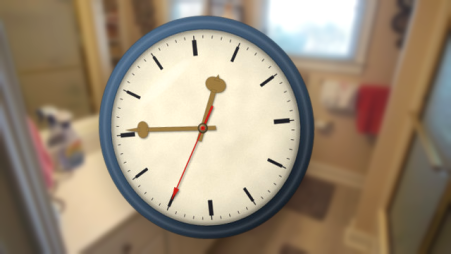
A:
12 h 45 min 35 s
